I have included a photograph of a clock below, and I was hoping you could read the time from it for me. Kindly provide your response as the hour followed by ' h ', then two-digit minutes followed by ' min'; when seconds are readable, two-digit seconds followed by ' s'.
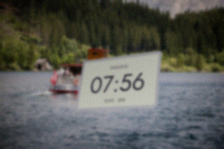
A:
7 h 56 min
